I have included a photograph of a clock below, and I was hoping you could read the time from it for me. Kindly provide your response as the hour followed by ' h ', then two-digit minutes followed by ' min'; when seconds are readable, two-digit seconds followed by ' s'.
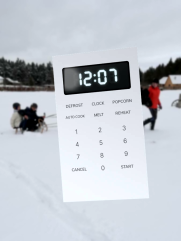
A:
12 h 07 min
